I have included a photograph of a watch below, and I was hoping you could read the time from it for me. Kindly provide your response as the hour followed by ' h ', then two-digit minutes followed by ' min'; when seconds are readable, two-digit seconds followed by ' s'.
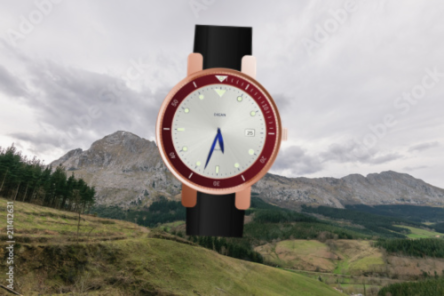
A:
5 h 33 min
